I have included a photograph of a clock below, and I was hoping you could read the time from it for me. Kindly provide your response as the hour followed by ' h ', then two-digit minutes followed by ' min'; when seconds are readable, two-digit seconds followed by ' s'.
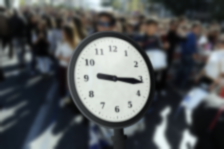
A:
9 h 16 min
